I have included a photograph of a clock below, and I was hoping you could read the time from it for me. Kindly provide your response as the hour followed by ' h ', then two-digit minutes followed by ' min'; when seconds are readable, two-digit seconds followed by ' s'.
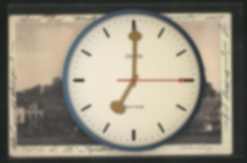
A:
7 h 00 min 15 s
